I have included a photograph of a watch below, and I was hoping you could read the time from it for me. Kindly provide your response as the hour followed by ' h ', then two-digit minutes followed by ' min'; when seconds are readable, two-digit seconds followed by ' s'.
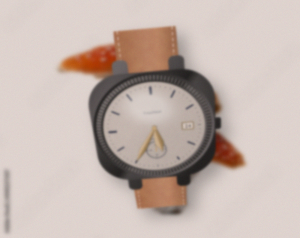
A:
5 h 35 min
